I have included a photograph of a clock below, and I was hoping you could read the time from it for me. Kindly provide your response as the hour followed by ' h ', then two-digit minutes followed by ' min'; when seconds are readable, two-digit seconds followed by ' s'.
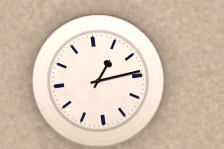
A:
1 h 14 min
